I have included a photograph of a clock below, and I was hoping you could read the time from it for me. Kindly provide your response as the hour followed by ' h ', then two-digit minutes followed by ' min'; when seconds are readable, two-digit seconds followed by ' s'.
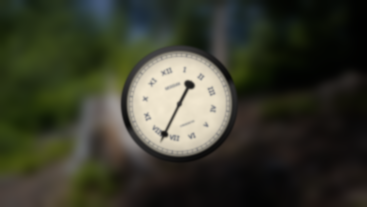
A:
1 h 38 min
